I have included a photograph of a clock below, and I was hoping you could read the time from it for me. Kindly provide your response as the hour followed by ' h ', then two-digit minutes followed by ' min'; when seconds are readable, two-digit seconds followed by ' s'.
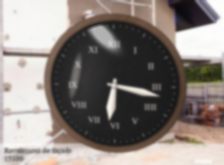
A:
6 h 17 min
